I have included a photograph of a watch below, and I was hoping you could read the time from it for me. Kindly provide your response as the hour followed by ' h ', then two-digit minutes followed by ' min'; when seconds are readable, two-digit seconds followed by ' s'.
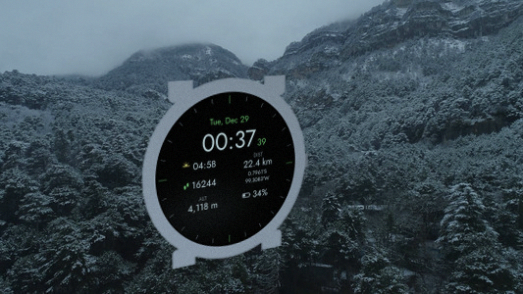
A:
0 h 37 min 39 s
